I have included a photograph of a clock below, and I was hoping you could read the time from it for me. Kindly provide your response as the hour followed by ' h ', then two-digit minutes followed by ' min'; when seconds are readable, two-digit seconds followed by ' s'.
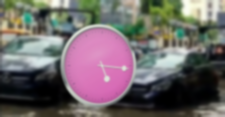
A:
5 h 16 min
